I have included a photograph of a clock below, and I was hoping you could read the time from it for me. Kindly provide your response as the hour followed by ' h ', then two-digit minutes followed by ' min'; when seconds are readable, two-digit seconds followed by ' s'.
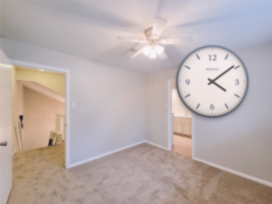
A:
4 h 09 min
